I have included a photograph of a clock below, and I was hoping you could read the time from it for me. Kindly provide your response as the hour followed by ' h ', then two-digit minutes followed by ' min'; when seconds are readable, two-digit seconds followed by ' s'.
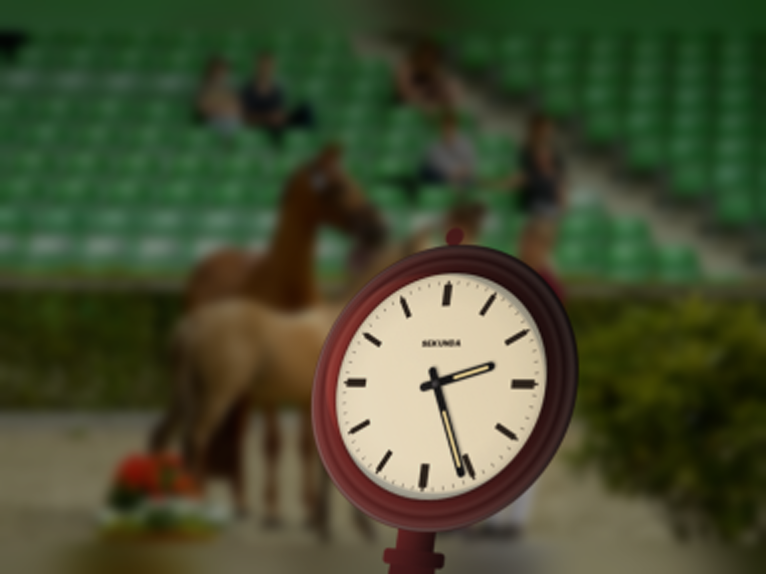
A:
2 h 26 min
